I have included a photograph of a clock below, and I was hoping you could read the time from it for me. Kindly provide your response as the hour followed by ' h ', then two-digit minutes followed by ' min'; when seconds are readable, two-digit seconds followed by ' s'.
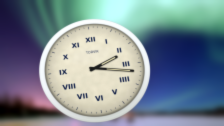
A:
2 h 17 min
